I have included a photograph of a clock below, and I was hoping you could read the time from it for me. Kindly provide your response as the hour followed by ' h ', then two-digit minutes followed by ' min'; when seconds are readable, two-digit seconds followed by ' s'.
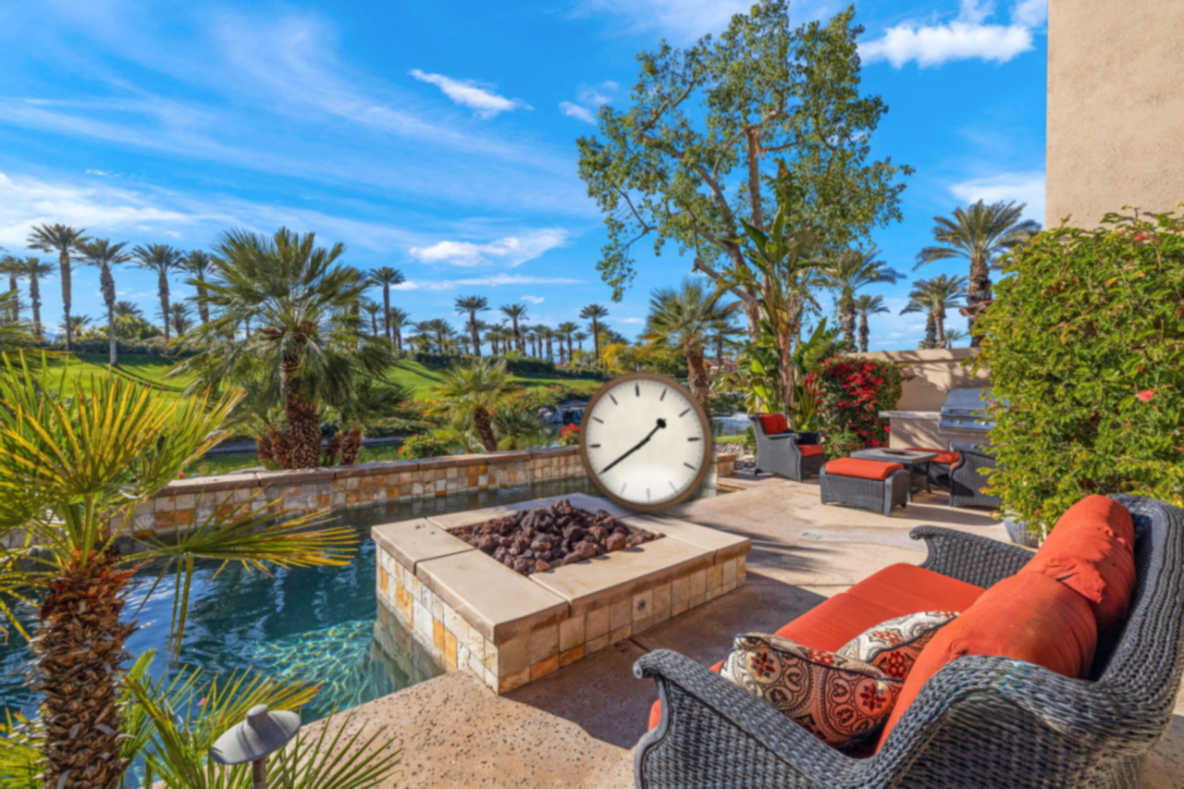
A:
1 h 40 min
